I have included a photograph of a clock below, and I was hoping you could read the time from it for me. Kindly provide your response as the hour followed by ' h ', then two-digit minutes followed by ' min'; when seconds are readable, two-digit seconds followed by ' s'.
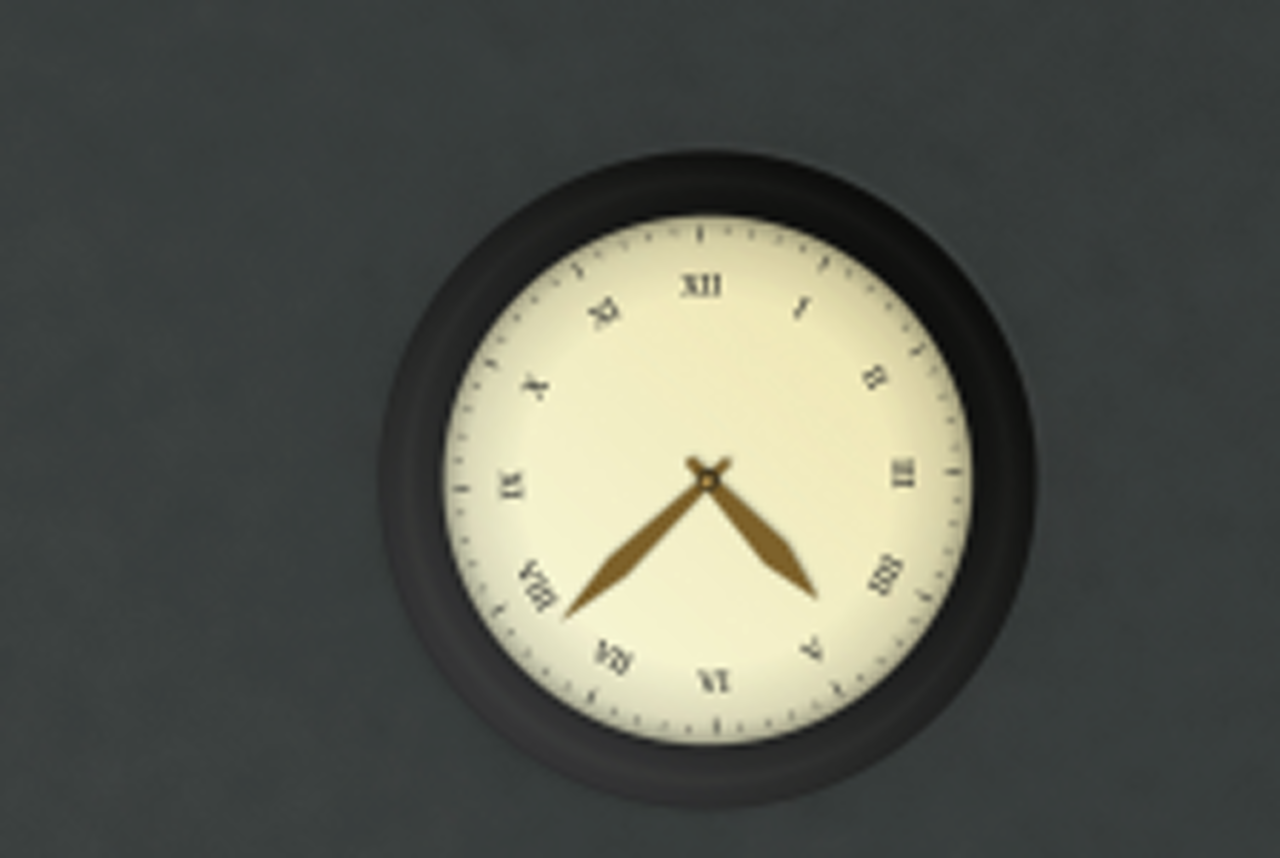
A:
4 h 38 min
